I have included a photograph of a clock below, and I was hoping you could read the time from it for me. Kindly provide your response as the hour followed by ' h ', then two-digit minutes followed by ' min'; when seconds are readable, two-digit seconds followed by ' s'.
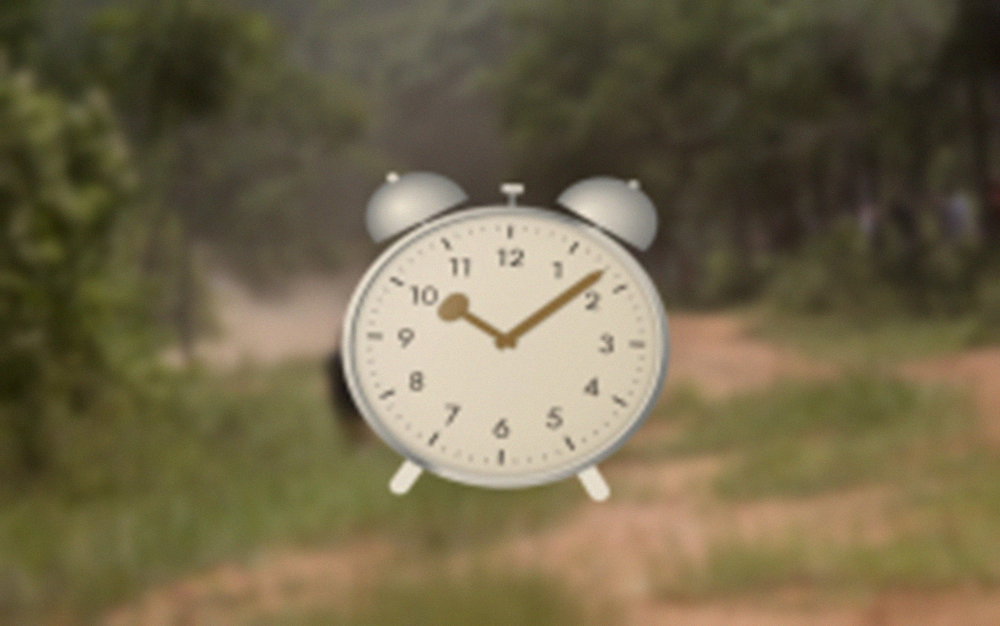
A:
10 h 08 min
